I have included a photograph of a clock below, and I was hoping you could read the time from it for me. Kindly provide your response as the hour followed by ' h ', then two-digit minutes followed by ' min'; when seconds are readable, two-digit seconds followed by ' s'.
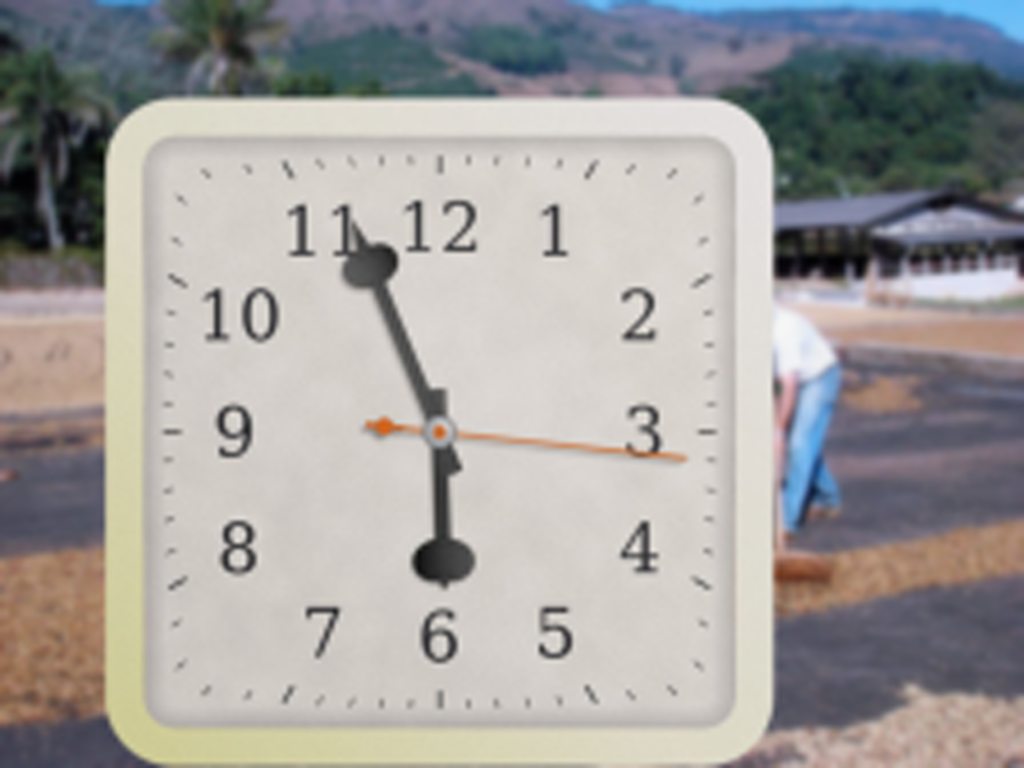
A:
5 h 56 min 16 s
